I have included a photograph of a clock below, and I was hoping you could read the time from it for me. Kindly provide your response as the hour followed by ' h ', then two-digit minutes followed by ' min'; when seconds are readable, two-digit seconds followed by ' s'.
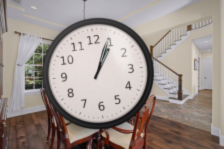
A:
1 h 04 min
